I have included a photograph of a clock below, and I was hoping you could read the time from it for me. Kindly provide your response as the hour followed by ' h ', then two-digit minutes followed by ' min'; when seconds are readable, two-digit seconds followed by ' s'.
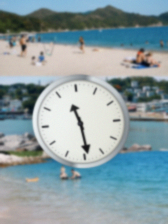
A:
11 h 29 min
